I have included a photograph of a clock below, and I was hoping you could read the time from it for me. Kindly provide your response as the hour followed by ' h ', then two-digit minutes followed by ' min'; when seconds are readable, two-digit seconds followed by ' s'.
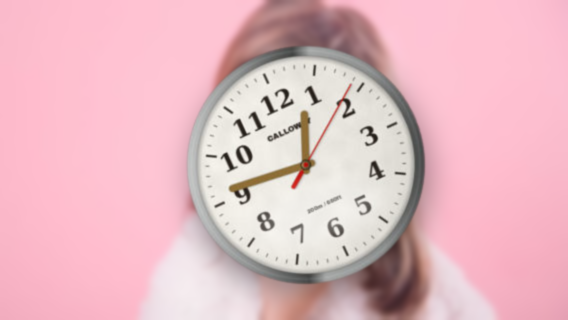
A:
12 h 46 min 09 s
